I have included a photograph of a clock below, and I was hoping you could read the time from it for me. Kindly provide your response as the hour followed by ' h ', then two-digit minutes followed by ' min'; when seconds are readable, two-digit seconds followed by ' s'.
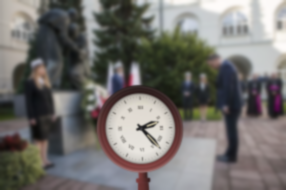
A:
2 h 23 min
